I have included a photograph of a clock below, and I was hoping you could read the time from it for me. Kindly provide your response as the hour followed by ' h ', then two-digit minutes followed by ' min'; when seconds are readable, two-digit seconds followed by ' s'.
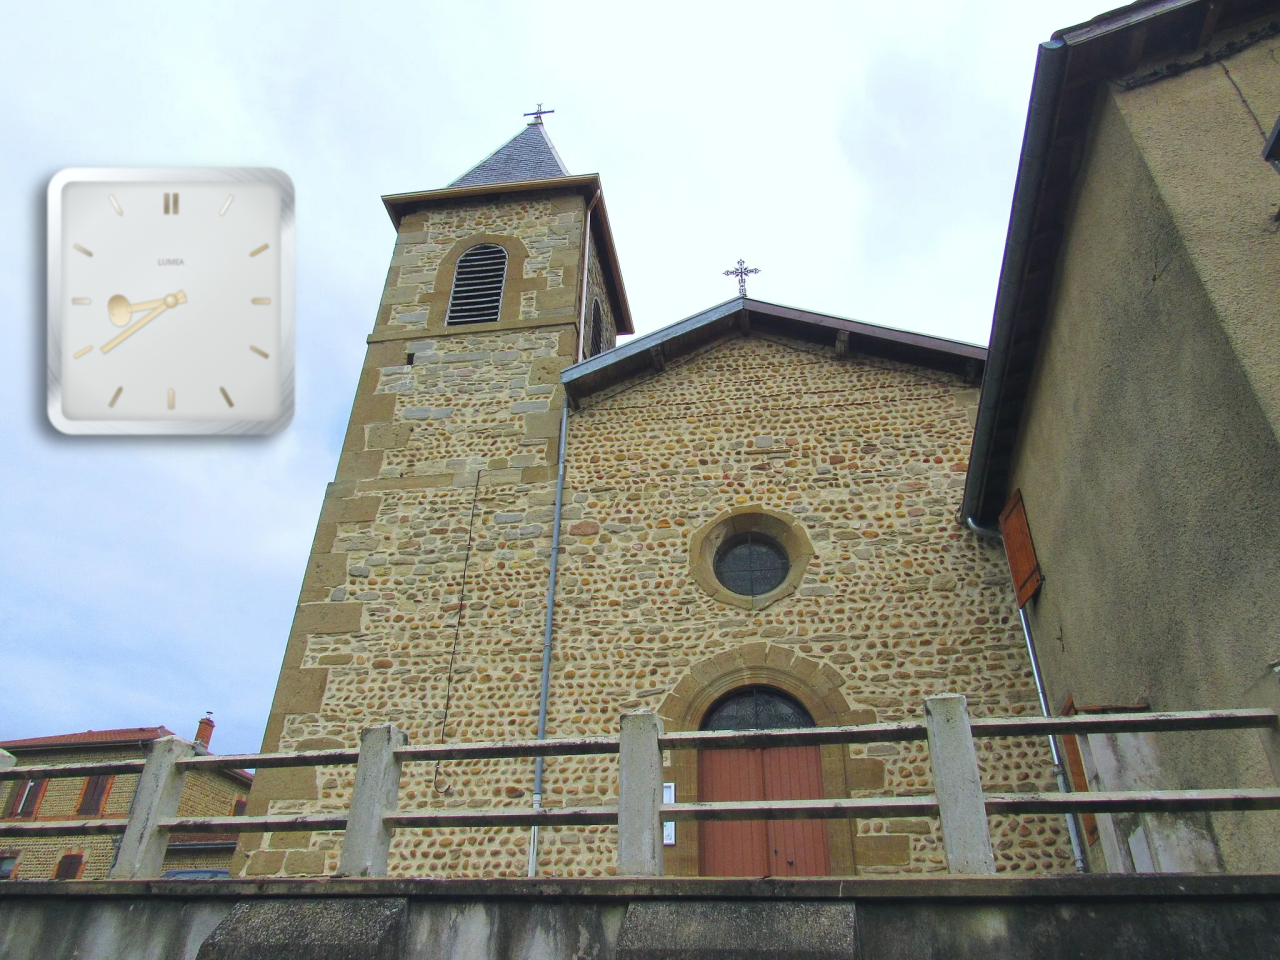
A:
8 h 39 min
